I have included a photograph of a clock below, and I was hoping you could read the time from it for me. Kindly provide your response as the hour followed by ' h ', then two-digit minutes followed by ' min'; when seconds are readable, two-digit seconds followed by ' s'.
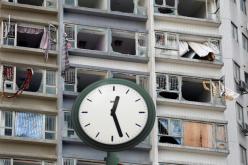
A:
12 h 27 min
